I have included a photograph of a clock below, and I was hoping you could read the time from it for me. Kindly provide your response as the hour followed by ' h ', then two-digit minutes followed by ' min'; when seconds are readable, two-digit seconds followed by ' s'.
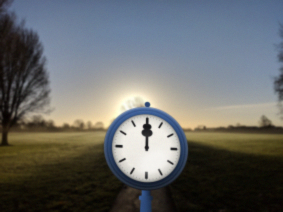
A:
12 h 00 min
